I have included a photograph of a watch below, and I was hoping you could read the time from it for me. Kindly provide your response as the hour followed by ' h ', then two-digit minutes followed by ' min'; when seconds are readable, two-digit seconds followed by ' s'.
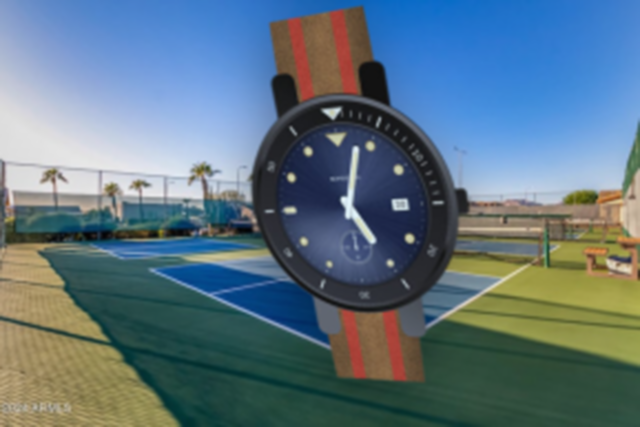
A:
5 h 03 min
